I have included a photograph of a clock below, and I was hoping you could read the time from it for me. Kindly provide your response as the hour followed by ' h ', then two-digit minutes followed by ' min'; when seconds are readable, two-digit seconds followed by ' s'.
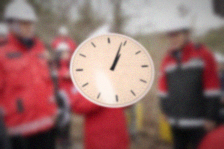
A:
1 h 04 min
